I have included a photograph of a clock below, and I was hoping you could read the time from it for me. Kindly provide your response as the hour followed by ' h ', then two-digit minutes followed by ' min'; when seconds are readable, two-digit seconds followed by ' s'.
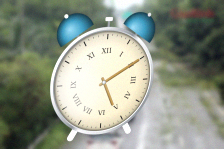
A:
5 h 10 min
